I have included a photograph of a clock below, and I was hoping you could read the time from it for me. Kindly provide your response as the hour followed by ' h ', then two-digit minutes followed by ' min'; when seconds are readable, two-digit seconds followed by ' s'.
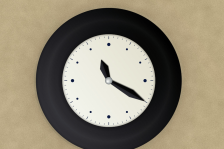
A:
11 h 20 min
